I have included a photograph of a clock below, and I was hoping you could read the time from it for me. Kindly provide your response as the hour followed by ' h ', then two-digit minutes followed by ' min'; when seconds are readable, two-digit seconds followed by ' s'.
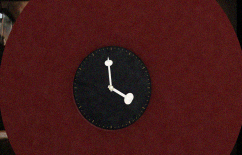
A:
3 h 59 min
